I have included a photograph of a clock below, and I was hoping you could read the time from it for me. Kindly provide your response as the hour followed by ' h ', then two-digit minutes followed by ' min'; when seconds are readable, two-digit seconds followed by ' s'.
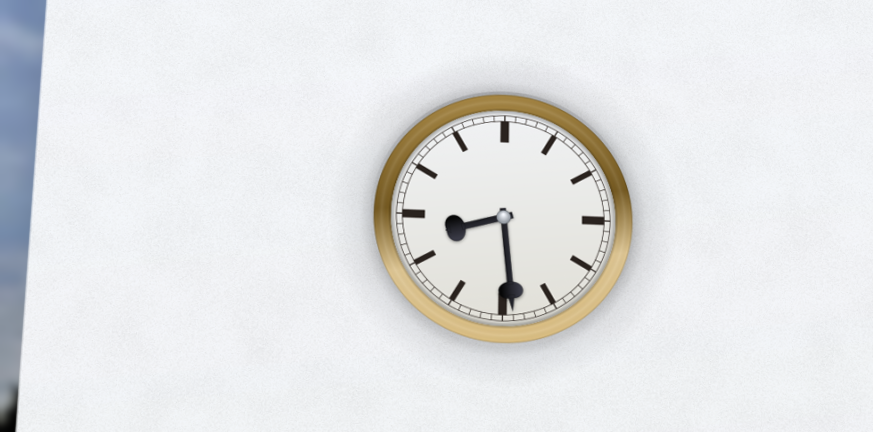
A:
8 h 29 min
